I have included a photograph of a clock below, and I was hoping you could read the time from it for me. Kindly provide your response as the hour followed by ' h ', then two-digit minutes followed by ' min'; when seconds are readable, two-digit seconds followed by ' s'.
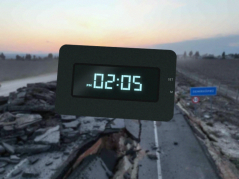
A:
2 h 05 min
